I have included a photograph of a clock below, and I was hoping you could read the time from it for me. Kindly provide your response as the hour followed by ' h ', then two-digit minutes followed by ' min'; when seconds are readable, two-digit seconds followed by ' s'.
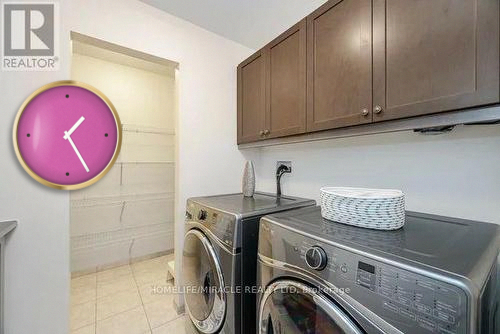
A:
1 h 25 min
